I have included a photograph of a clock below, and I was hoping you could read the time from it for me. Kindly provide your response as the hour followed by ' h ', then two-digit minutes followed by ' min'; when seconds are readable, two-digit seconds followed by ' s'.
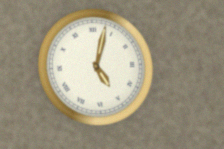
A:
5 h 03 min
